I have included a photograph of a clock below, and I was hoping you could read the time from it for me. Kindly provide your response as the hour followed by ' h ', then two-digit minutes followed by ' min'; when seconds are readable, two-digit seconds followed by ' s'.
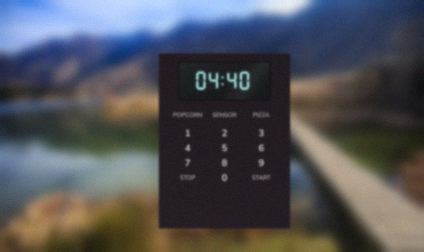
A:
4 h 40 min
